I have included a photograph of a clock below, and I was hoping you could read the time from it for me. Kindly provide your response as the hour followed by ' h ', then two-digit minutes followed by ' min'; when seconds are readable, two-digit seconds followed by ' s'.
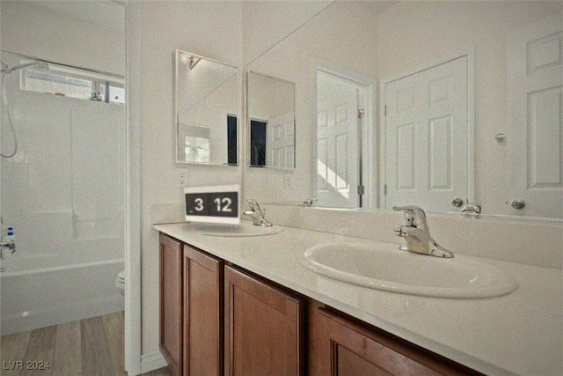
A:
3 h 12 min
